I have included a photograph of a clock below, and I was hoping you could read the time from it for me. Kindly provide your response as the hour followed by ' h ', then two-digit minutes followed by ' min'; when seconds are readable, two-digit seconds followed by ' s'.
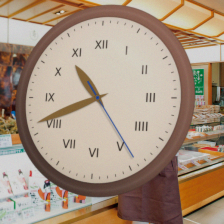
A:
10 h 41 min 24 s
